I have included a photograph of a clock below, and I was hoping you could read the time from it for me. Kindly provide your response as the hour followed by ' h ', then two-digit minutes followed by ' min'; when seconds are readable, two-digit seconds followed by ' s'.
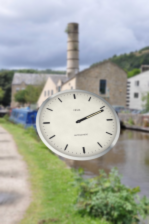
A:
2 h 11 min
